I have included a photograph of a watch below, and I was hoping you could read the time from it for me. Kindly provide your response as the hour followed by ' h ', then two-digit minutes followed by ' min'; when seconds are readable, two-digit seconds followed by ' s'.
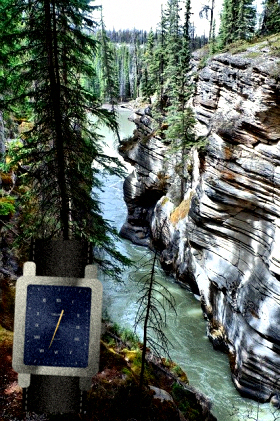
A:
12 h 33 min
